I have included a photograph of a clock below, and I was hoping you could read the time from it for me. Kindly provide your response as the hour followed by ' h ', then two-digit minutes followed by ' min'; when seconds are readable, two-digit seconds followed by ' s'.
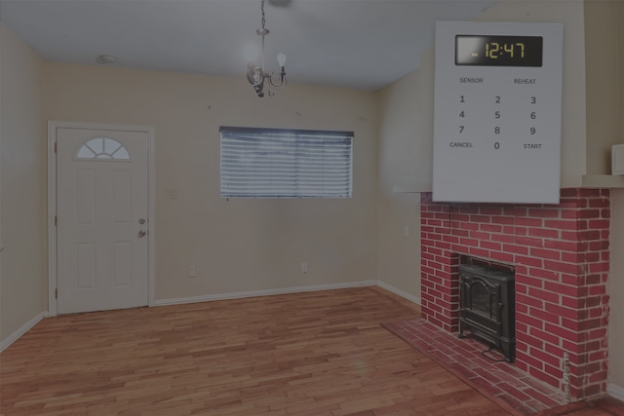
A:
12 h 47 min
